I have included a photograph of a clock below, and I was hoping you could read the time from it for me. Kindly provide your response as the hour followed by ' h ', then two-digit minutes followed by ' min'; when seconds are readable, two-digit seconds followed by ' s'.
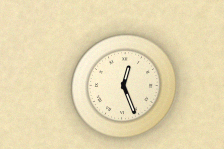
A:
12 h 26 min
